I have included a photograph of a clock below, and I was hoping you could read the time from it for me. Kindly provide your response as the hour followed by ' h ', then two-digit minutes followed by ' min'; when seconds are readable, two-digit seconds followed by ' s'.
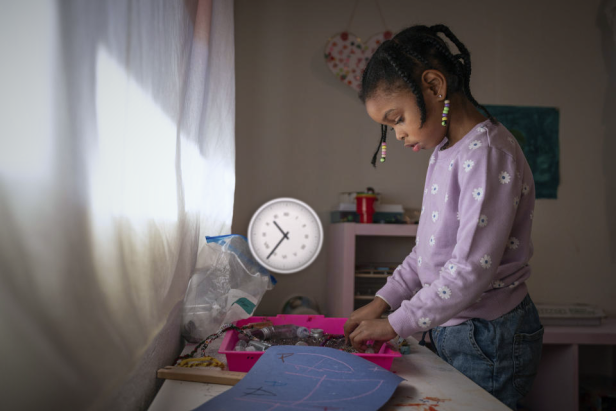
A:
10 h 36 min
